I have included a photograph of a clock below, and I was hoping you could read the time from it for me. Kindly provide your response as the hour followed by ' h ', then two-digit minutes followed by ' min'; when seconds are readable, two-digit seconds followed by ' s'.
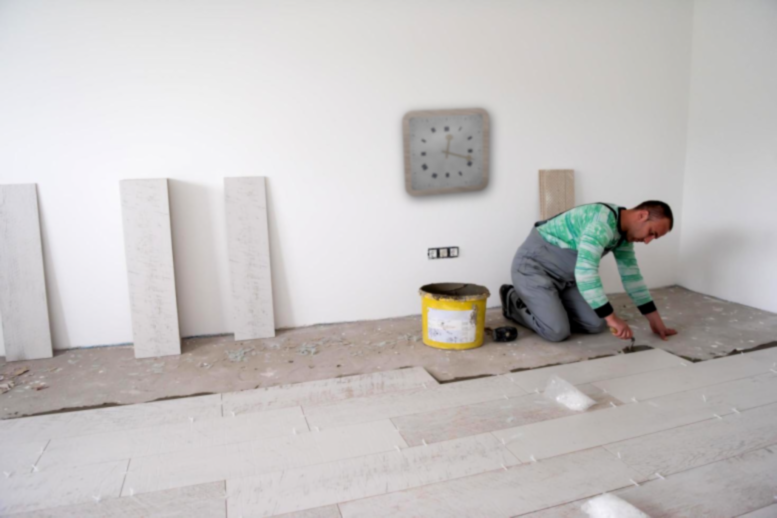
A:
12 h 18 min
